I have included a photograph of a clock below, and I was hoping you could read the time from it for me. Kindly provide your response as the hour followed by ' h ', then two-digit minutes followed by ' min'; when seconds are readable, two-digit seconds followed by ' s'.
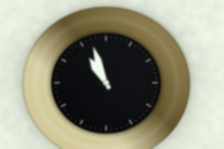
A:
10 h 57 min
